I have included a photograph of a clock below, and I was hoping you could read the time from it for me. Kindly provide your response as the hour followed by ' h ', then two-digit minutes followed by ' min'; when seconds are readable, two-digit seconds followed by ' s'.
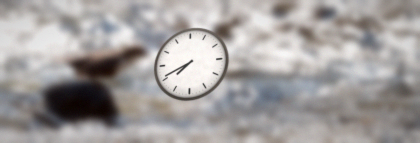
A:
7 h 41 min
